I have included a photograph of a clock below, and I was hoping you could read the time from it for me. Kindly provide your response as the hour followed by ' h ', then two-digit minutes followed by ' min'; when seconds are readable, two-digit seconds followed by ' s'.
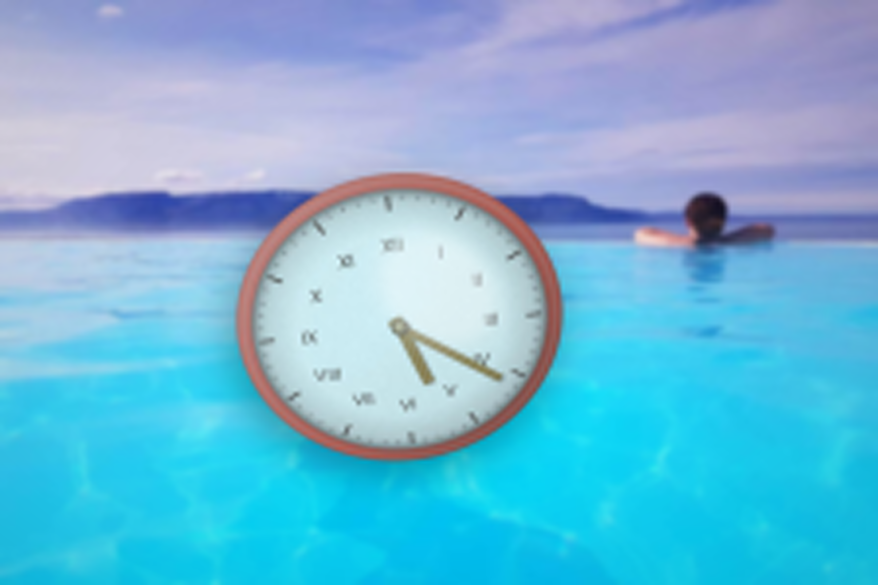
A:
5 h 21 min
